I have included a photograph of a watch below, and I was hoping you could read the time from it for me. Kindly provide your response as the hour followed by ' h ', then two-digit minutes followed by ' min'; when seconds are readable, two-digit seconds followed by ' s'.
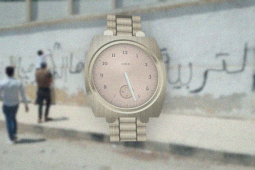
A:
5 h 27 min
